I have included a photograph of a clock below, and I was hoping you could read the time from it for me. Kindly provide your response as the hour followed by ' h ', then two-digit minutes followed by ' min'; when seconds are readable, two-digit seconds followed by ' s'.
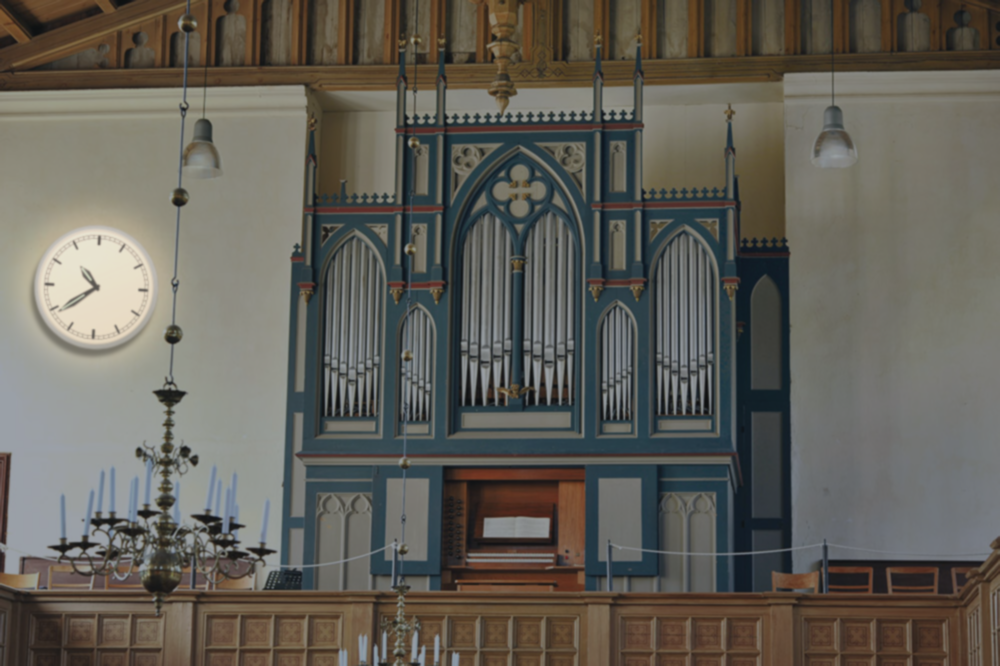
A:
10 h 39 min
